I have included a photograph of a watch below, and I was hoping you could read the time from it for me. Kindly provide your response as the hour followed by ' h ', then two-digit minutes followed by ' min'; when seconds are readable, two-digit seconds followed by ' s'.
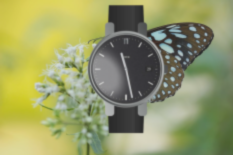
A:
11 h 28 min
